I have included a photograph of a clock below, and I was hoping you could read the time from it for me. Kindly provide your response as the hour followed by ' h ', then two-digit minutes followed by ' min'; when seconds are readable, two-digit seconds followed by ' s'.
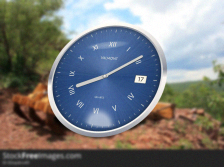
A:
8 h 09 min
